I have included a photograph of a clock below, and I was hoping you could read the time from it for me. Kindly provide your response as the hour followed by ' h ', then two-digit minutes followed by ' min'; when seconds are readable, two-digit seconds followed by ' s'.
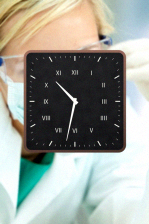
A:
10 h 32 min
